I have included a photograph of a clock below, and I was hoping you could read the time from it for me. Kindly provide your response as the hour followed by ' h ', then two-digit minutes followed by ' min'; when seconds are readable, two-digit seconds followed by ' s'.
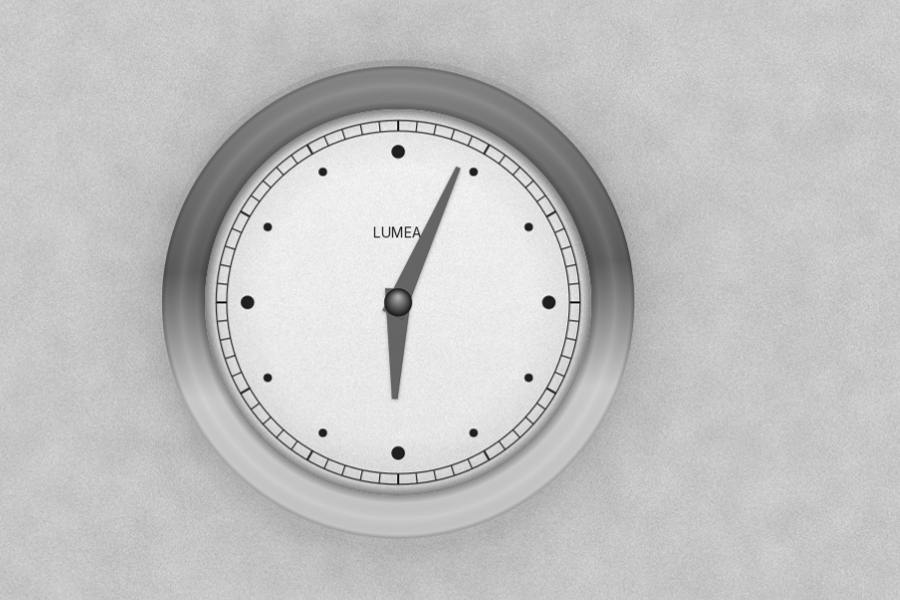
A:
6 h 04 min
